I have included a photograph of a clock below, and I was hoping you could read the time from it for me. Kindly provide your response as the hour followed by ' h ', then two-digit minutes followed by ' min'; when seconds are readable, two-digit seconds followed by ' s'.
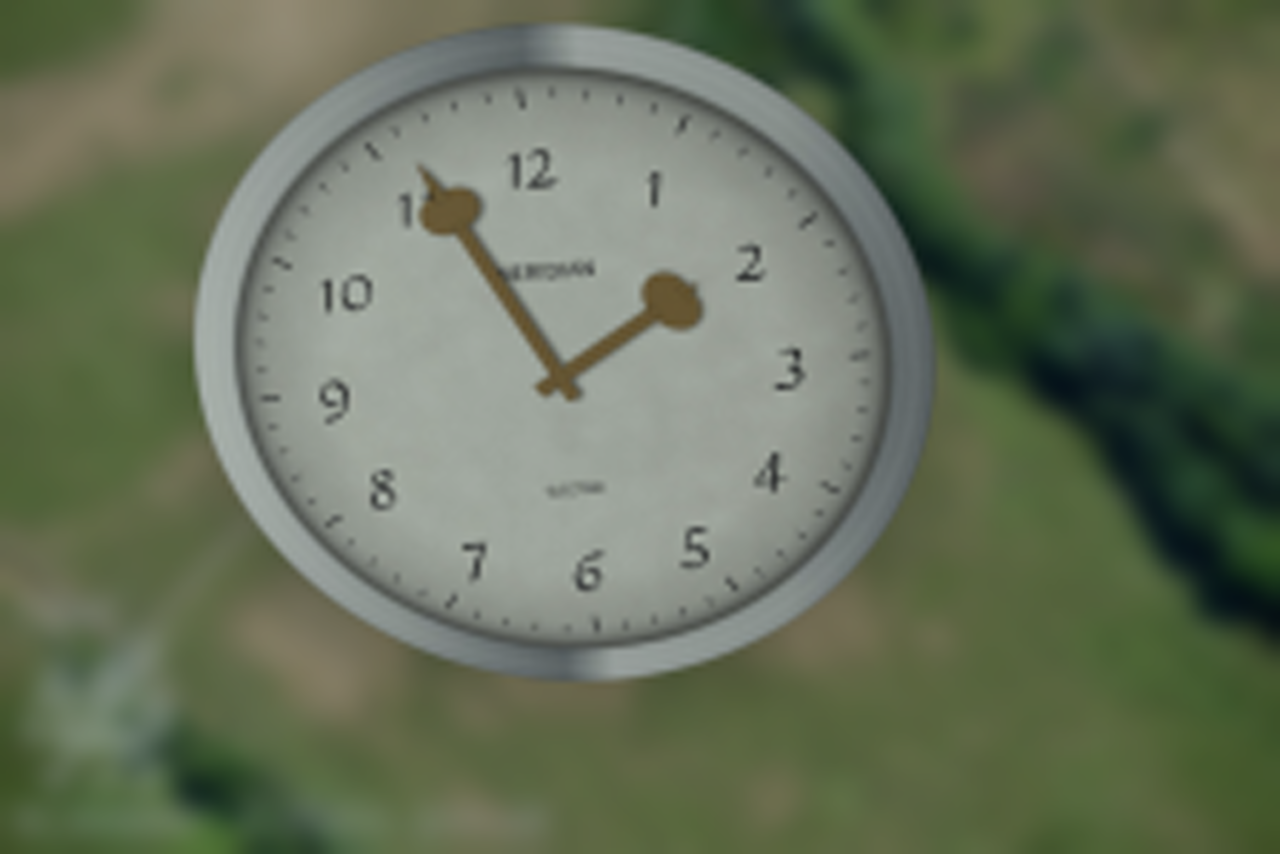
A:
1 h 56 min
